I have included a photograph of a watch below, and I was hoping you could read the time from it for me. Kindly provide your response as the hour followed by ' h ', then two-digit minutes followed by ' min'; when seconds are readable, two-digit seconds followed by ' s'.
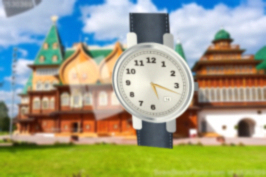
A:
5 h 18 min
